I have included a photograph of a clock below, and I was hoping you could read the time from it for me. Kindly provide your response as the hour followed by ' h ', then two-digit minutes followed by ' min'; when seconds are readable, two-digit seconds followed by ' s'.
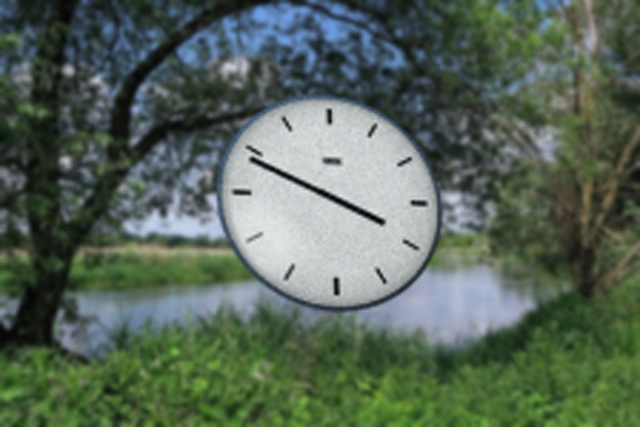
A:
3 h 49 min
